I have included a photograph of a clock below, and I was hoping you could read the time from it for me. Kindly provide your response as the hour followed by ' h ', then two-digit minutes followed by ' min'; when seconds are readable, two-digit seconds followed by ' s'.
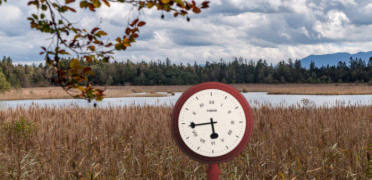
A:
5 h 44 min
